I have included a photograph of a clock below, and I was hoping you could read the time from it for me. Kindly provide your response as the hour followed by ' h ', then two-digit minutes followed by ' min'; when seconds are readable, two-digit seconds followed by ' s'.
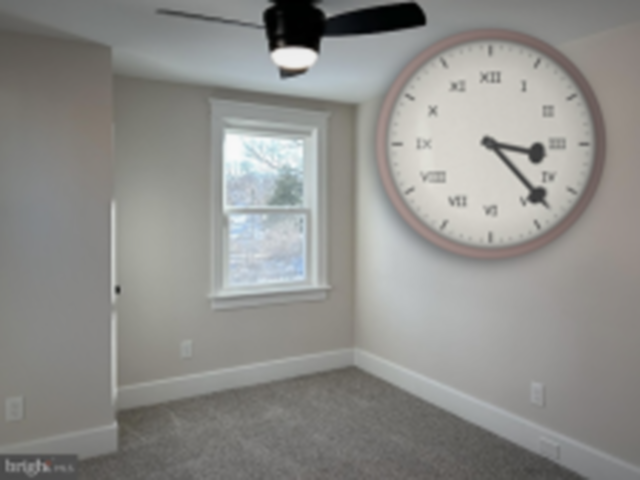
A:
3 h 23 min
